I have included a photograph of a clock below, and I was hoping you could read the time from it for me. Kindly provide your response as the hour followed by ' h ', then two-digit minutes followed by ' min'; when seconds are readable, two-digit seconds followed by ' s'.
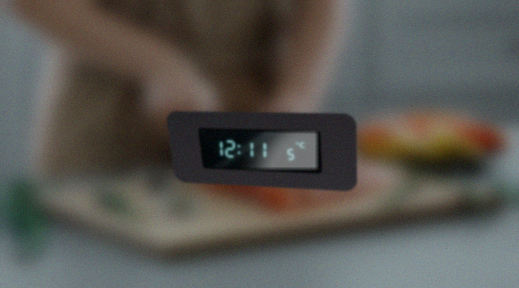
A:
12 h 11 min
